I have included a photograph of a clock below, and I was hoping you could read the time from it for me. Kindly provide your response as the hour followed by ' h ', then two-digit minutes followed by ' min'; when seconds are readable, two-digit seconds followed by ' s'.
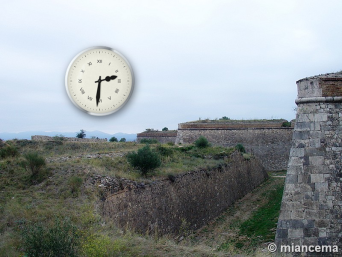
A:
2 h 31 min
